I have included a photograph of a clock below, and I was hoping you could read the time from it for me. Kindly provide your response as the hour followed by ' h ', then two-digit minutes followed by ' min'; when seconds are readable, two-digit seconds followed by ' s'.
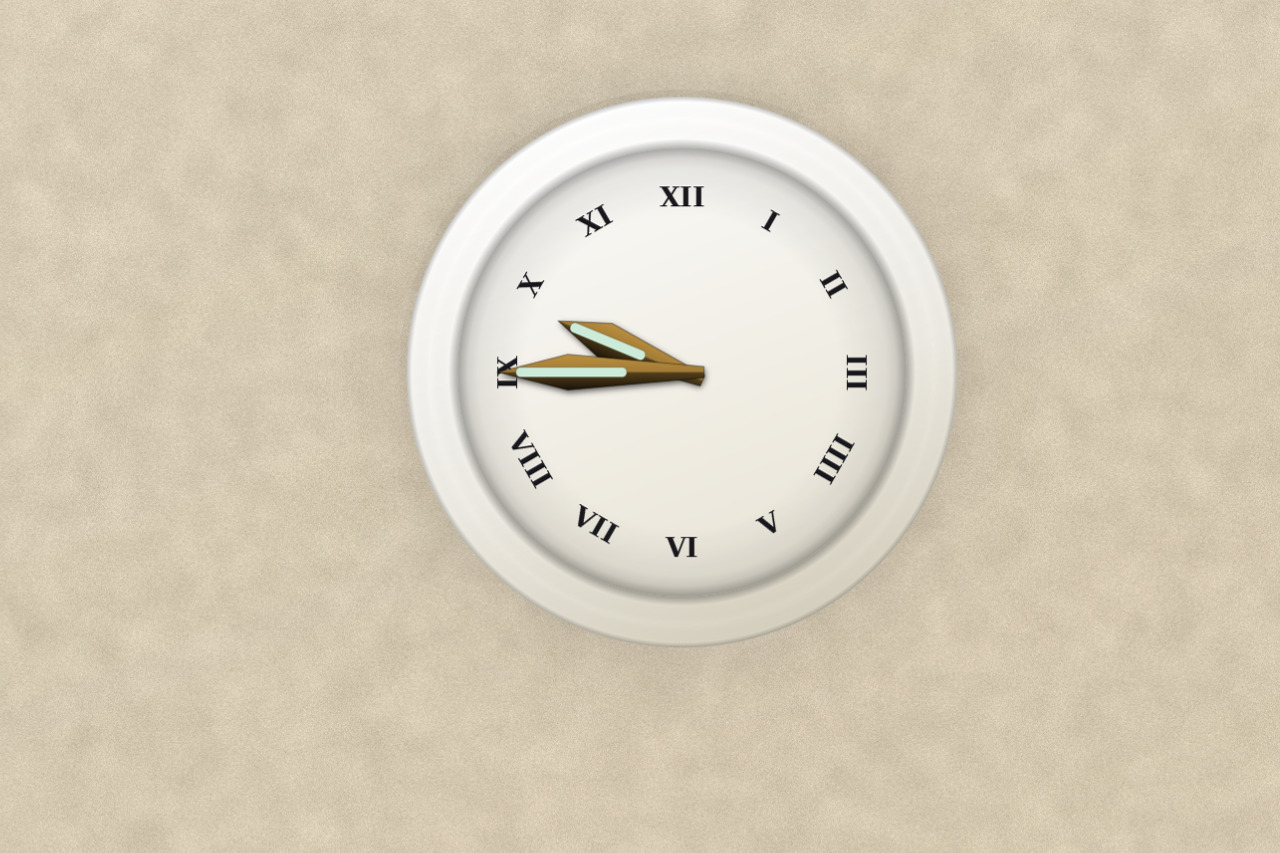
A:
9 h 45 min
